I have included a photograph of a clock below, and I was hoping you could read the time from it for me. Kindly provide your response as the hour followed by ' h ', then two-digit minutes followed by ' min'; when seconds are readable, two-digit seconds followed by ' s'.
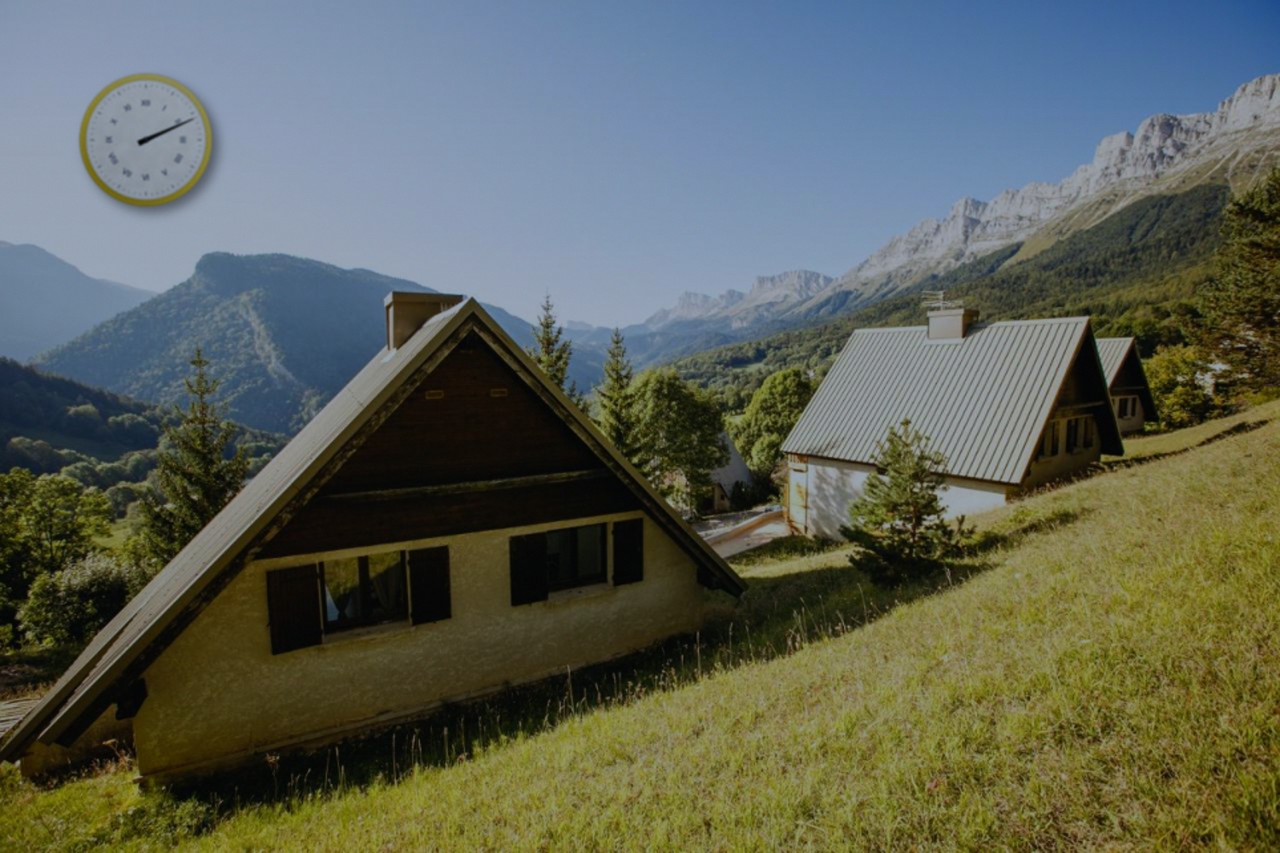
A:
2 h 11 min
